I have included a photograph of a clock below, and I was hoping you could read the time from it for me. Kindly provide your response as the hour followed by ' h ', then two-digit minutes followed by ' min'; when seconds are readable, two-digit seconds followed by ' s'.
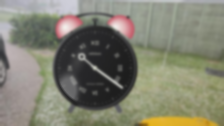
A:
10 h 21 min
